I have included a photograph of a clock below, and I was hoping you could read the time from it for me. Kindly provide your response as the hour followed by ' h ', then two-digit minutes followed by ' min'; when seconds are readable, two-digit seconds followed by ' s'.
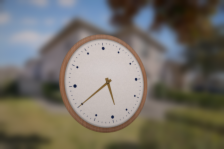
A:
5 h 40 min
